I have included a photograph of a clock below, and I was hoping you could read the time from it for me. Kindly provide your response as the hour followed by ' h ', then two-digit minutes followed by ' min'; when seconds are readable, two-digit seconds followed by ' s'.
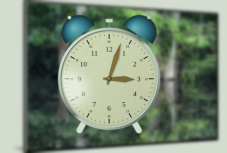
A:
3 h 03 min
